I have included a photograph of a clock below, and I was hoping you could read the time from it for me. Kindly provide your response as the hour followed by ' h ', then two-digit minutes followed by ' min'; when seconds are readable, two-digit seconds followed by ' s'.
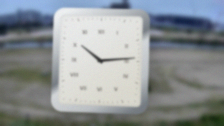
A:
10 h 14 min
